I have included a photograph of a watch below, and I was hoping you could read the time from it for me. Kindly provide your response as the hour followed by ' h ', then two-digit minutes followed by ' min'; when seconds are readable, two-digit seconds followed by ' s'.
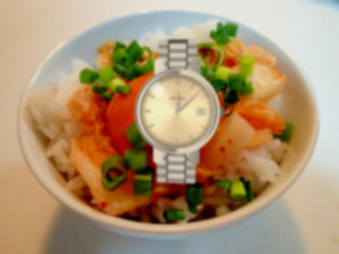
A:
12 h 08 min
